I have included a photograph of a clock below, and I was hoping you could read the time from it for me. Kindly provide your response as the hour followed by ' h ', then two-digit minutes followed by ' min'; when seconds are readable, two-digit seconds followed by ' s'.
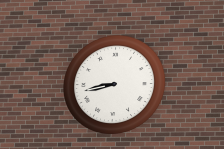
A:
8 h 43 min
